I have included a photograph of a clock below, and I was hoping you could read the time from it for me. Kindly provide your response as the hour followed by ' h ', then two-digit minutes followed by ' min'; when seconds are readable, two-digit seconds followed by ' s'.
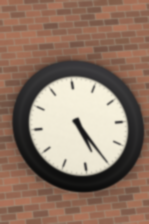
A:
5 h 25 min
